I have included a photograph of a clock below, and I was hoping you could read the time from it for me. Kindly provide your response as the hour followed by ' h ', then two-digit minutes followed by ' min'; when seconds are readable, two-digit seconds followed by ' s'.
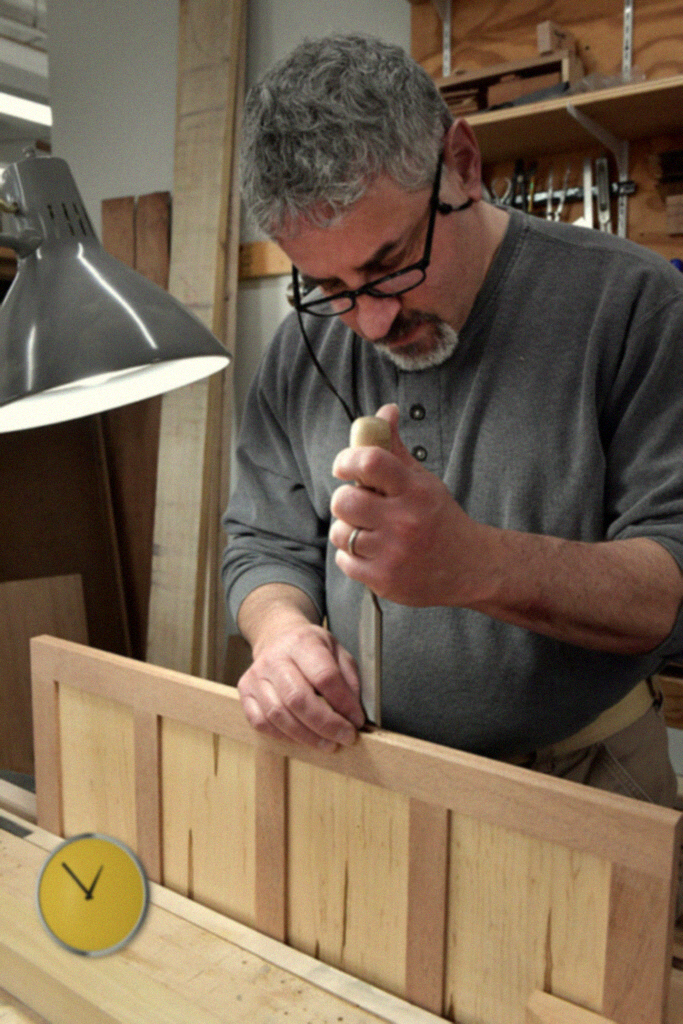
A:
12 h 53 min
